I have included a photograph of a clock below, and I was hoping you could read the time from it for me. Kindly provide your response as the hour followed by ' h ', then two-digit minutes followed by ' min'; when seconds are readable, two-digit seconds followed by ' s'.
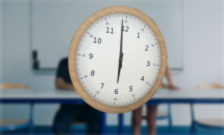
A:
5 h 59 min
